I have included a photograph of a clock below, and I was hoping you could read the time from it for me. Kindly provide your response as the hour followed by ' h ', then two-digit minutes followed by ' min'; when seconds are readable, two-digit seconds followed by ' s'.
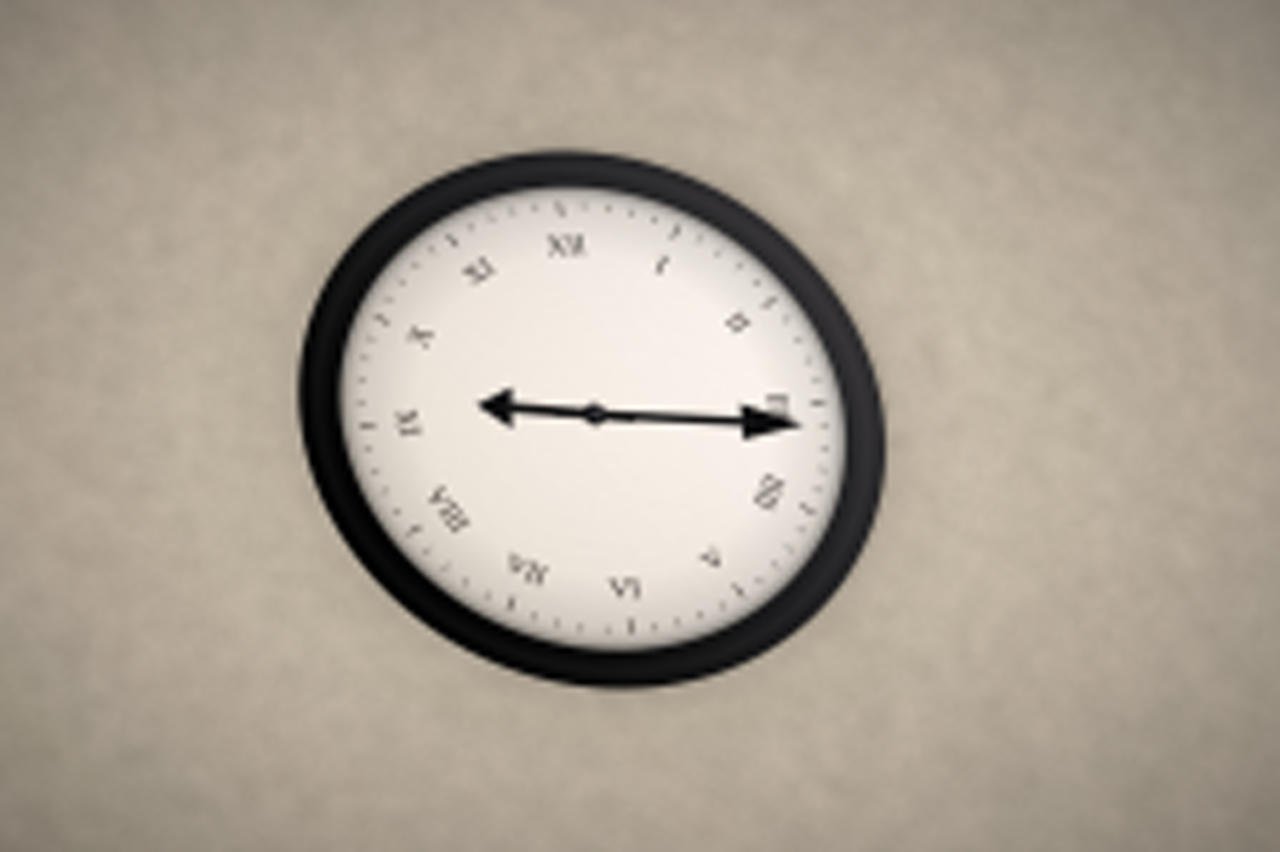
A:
9 h 16 min
